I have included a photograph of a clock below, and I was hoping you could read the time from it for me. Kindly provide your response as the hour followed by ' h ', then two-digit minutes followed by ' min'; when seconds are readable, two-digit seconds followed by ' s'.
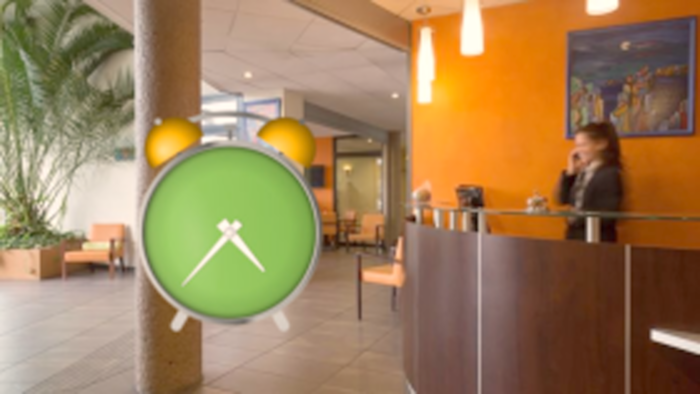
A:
4 h 37 min
